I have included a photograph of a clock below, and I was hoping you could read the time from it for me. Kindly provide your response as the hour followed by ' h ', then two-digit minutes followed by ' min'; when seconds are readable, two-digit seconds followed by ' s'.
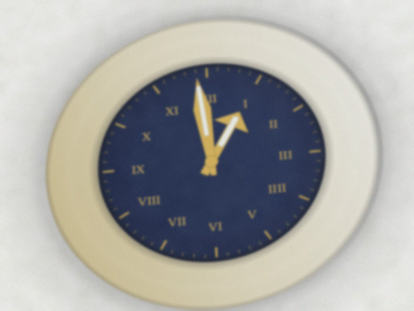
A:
12 h 59 min
